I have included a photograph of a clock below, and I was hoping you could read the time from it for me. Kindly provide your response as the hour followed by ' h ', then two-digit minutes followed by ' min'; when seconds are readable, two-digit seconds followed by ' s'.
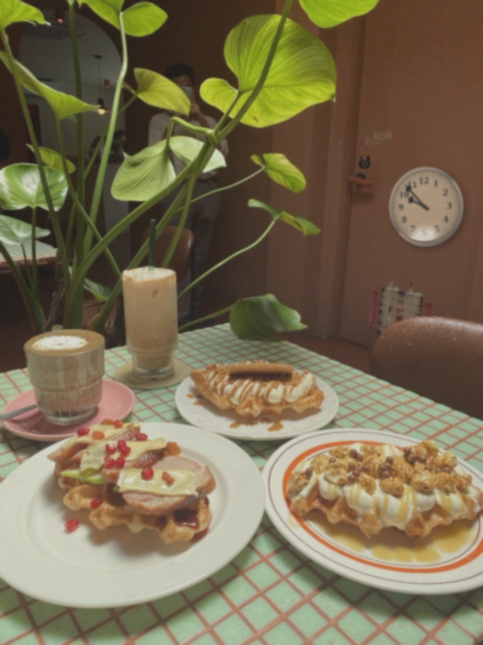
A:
9 h 53 min
